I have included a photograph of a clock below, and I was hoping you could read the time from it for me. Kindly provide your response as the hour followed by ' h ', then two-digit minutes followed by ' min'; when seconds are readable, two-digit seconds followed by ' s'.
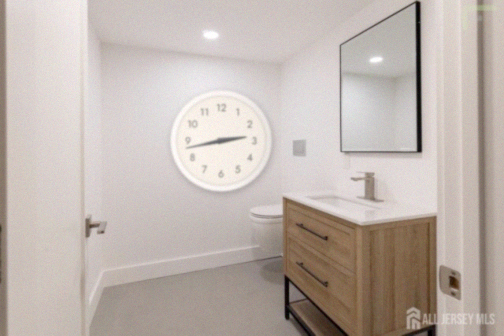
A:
2 h 43 min
